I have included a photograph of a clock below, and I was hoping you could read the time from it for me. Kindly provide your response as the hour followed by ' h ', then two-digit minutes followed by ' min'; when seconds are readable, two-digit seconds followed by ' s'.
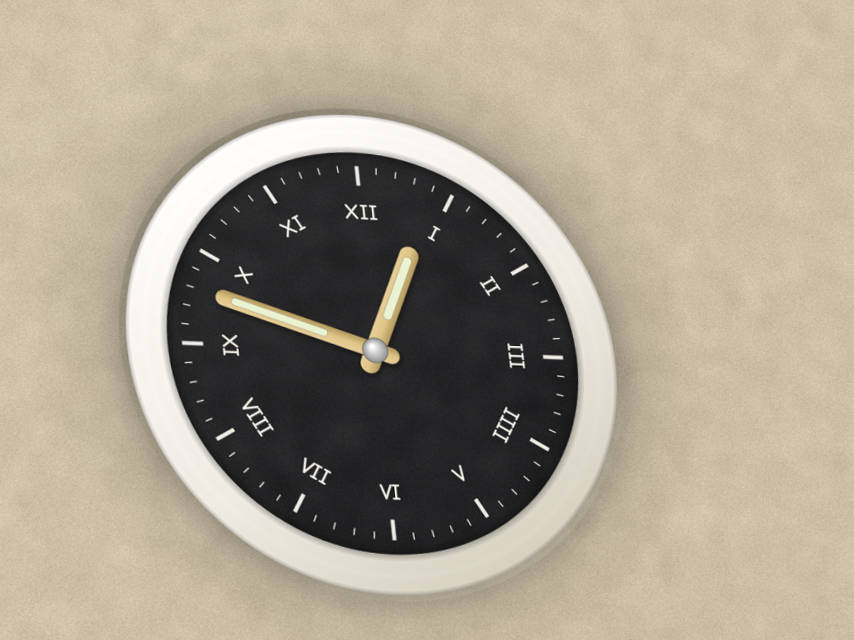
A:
12 h 48 min
